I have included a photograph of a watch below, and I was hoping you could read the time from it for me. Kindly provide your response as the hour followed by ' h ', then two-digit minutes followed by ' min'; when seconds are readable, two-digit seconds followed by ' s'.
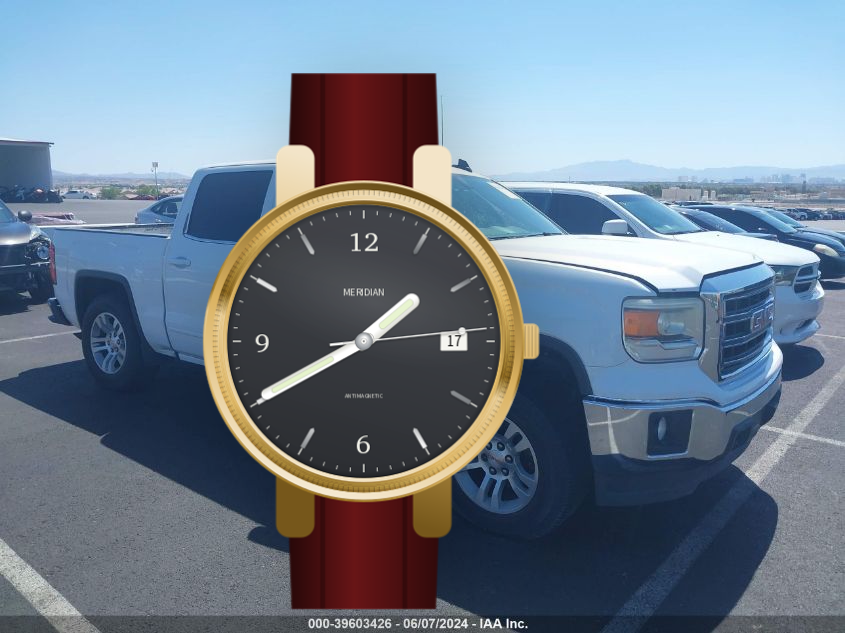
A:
1 h 40 min 14 s
